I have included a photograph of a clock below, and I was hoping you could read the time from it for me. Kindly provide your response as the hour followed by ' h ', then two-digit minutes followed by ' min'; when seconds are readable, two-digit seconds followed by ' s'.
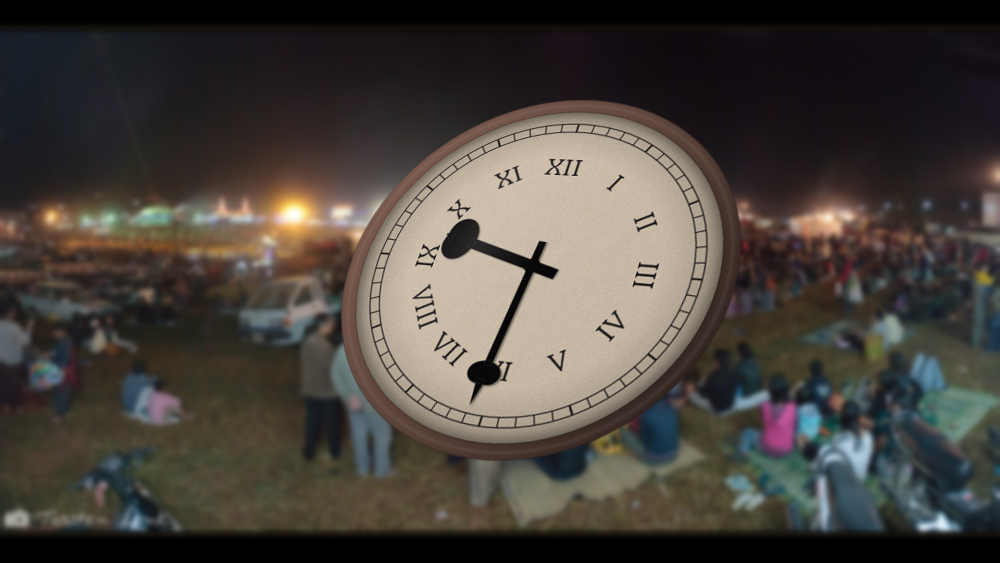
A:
9 h 31 min
